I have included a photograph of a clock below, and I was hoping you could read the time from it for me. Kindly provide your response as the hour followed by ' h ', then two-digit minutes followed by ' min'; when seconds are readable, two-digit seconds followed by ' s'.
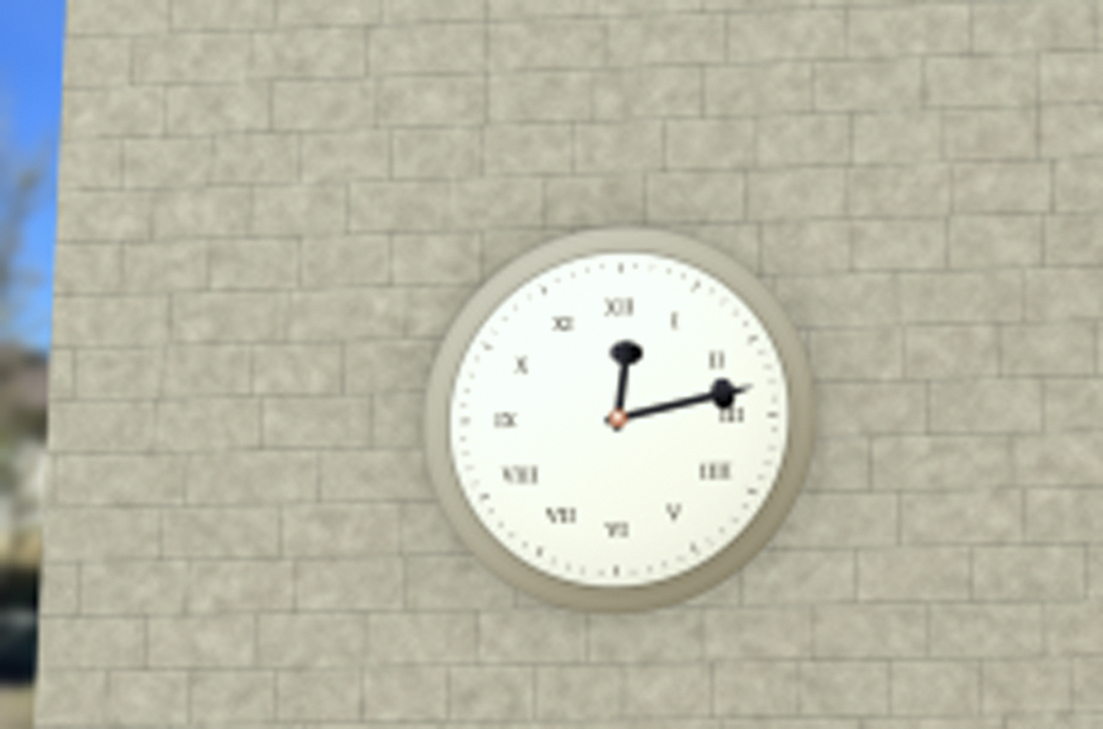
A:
12 h 13 min
